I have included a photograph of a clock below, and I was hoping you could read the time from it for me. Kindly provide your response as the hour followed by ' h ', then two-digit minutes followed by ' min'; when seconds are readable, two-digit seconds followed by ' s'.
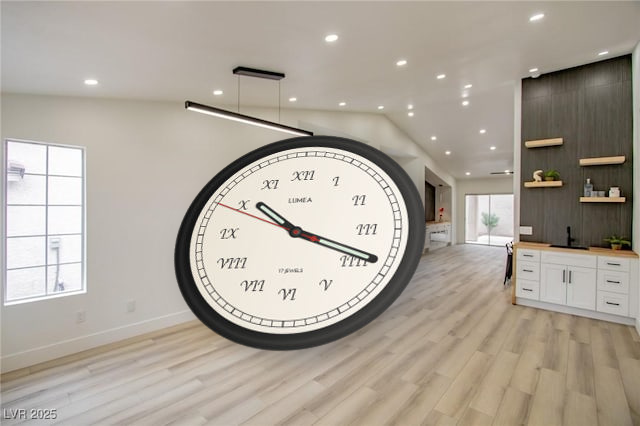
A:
10 h 18 min 49 s
